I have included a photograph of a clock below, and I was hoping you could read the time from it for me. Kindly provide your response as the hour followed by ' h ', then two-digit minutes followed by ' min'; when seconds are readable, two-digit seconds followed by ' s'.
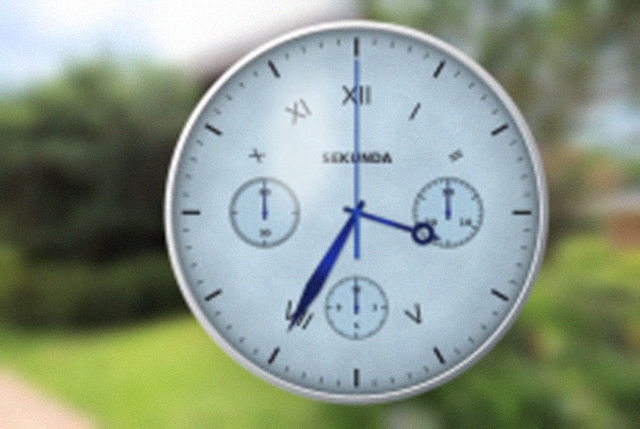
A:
3 h 35 min
